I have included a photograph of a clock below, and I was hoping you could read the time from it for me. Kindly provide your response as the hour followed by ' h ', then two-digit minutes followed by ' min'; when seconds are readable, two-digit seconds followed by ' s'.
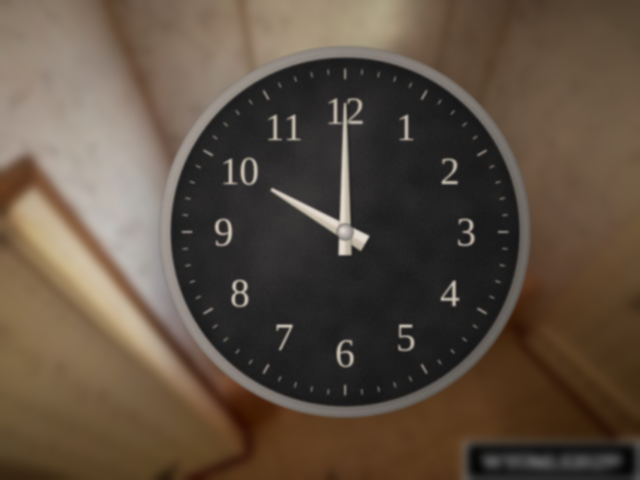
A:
10 h 00 min
